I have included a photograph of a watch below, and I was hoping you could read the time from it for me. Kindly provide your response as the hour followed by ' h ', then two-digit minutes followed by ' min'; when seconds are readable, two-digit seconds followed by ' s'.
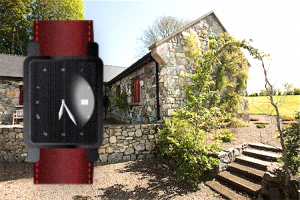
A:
6 h 25 min
